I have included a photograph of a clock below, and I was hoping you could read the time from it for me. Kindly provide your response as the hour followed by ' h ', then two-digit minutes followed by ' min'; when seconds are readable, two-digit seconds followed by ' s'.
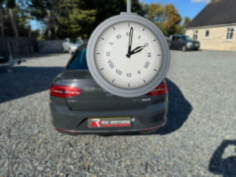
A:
2 h 01 min
